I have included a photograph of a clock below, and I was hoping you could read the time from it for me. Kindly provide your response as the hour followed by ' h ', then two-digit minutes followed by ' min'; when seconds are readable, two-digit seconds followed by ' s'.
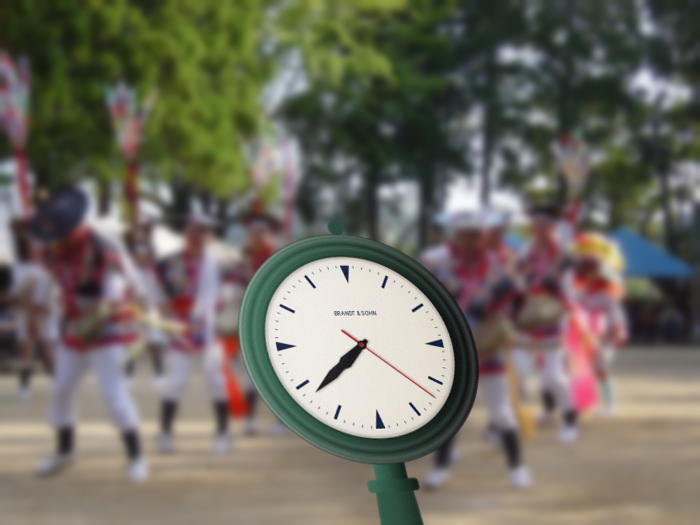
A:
7 h 38 min 22 s
